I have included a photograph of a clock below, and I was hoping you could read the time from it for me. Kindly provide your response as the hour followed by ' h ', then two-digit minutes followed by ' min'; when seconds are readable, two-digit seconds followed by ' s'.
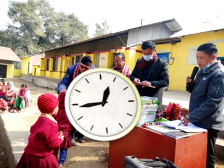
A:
12 h 44 min
